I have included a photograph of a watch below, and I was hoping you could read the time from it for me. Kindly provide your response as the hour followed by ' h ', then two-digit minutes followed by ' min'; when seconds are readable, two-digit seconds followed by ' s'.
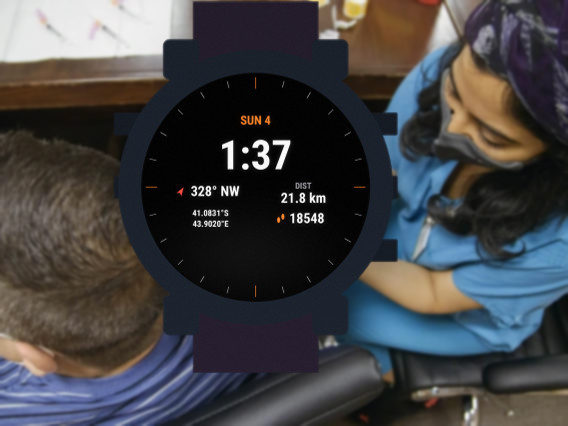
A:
1 h 37 min
